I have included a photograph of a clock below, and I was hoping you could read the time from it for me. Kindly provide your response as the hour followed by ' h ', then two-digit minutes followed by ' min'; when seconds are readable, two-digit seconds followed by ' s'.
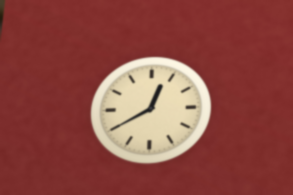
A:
12 h 40 min
